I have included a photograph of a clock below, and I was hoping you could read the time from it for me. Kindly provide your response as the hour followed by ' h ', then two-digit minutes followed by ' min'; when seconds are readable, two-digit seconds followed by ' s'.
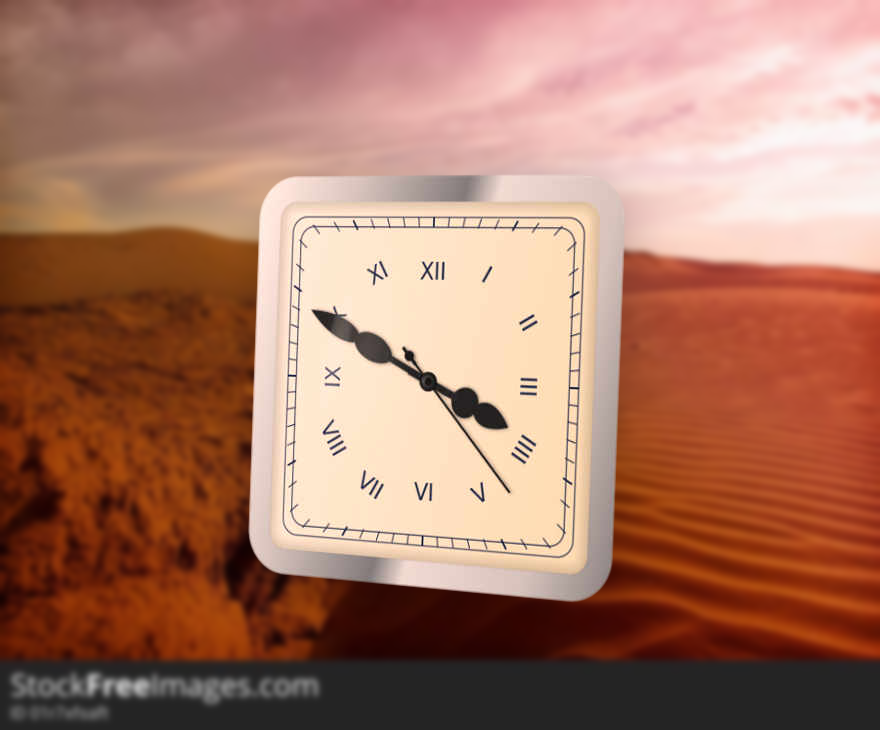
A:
3 h 49 min 23 s
